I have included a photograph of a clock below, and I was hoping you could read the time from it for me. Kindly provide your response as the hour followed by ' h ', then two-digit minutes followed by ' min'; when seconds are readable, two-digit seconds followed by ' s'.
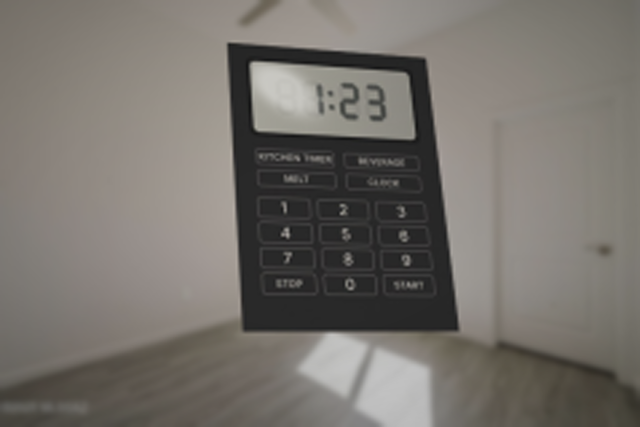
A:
1 h 23 min
